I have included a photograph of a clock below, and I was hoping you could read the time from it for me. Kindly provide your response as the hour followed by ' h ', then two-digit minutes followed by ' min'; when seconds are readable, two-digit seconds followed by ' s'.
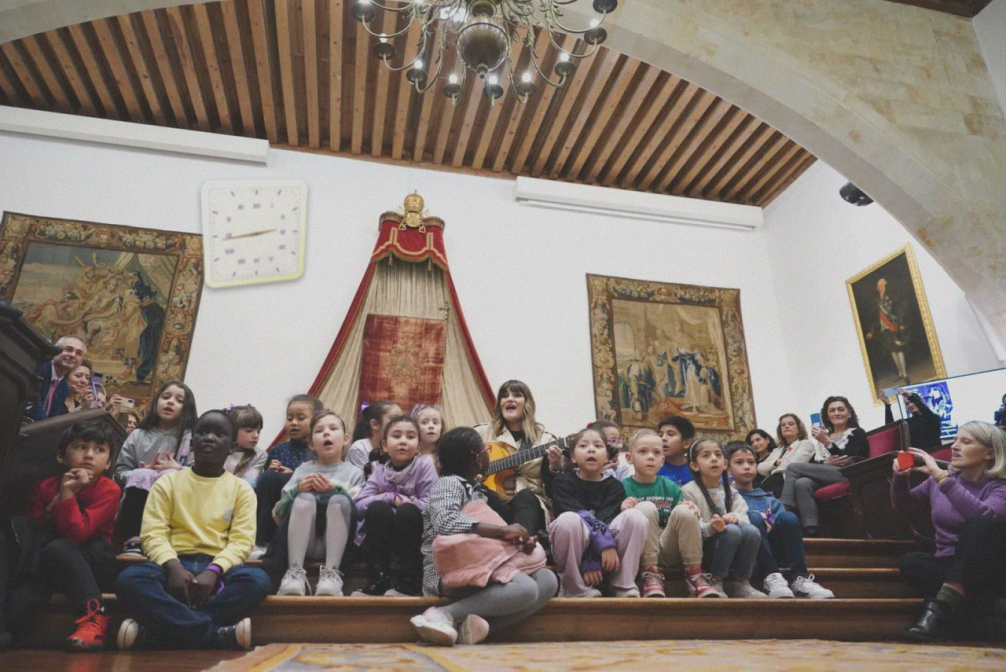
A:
2 h 44 min
